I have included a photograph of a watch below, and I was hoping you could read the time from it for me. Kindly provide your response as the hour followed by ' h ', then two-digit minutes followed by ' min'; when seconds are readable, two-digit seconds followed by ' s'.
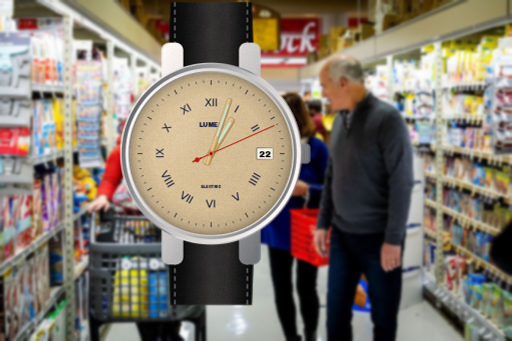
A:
1 h 03 min 11 s
